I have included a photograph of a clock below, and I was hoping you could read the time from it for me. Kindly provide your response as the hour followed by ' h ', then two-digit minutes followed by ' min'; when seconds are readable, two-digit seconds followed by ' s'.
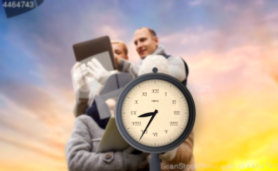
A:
8 h 35 min
